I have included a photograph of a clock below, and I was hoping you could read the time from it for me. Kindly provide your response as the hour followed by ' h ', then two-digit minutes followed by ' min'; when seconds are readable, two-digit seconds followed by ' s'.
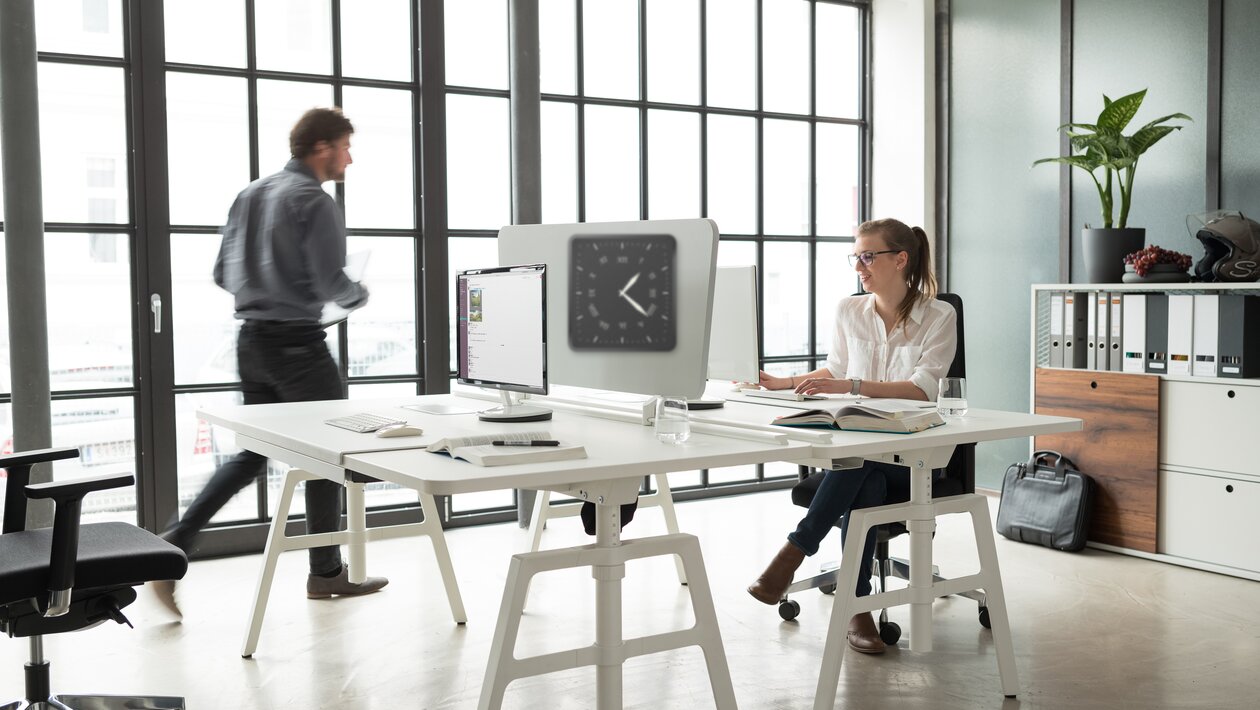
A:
1 h 22 min
